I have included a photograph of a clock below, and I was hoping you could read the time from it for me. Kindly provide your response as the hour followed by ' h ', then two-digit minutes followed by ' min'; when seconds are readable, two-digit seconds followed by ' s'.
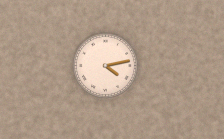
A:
4 h 13 min
